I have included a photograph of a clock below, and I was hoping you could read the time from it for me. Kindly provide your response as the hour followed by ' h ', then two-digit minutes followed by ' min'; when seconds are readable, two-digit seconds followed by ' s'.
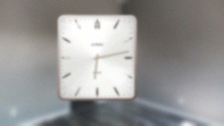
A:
6 h 13 min
